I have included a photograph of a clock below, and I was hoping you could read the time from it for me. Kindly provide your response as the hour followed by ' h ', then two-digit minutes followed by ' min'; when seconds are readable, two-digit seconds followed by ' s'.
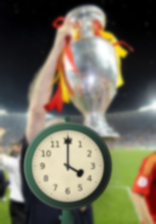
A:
4 h 00 min
